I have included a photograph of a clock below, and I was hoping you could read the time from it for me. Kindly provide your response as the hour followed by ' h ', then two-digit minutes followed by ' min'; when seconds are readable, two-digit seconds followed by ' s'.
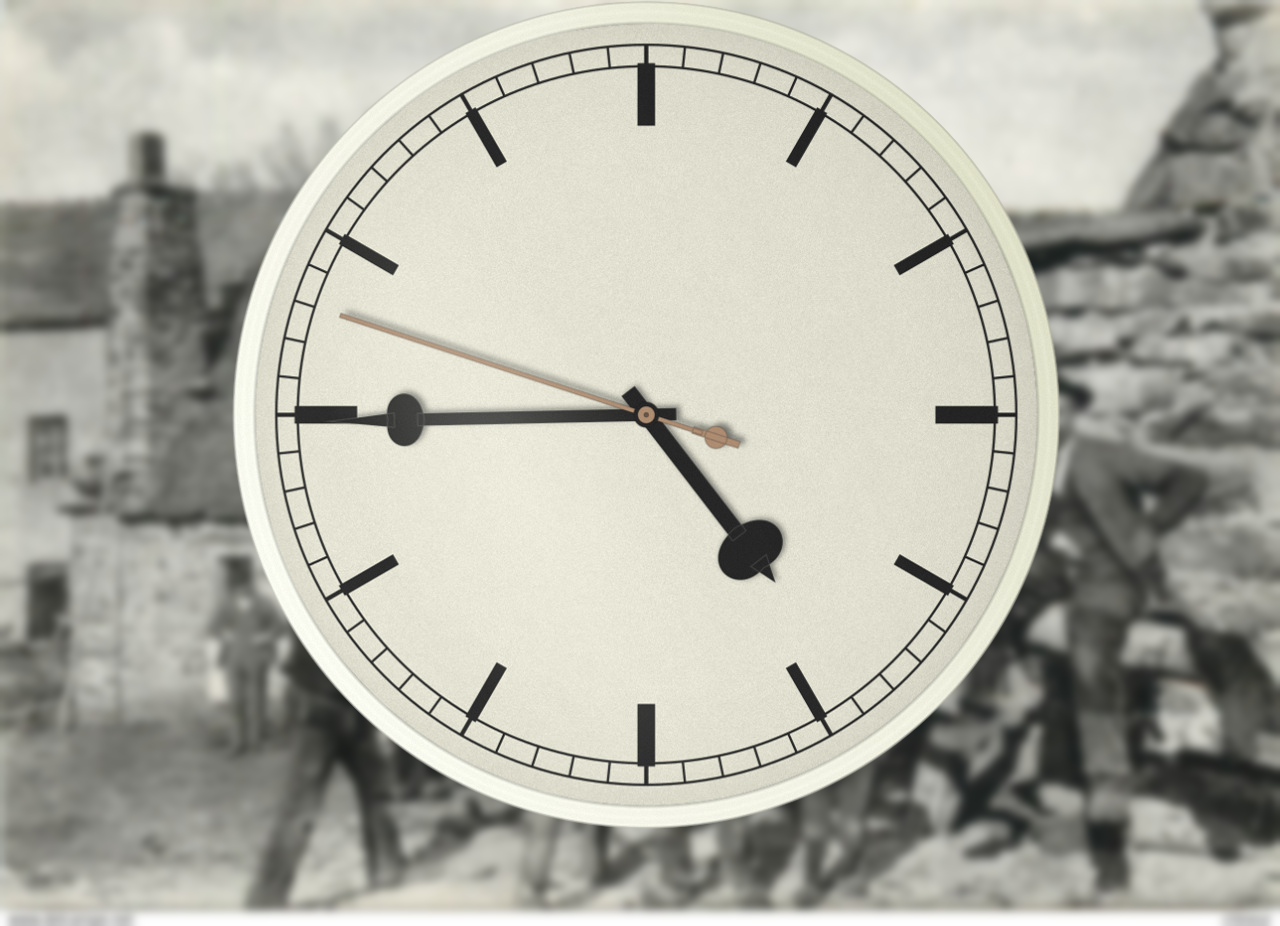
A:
4 h 44 min 48 s
